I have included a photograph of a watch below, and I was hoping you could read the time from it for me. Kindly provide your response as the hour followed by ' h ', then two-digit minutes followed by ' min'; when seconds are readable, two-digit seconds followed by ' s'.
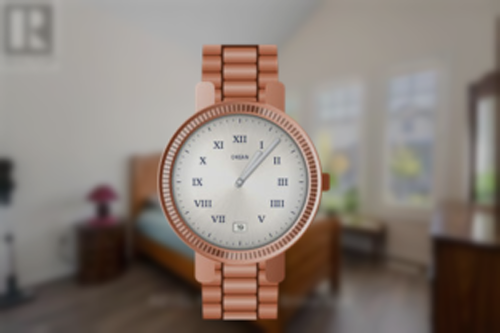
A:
1 h 07 min
